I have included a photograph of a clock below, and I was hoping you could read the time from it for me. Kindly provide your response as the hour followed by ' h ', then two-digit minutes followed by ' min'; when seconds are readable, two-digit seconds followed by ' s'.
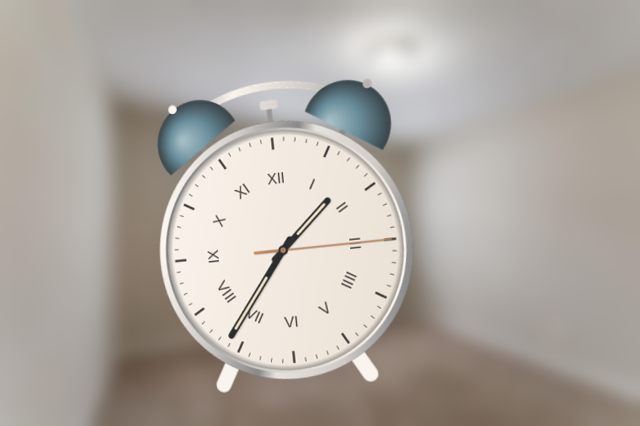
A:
1 h 36 min 15 s
